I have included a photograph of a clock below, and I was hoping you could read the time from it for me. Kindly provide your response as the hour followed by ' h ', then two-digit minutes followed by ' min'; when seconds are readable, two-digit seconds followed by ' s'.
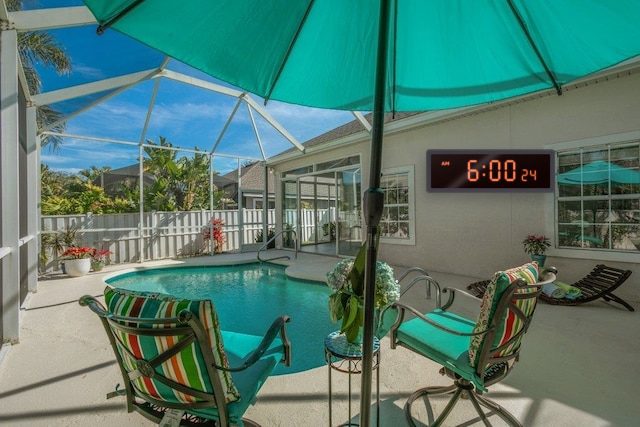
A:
6 h 00 min 24 s
